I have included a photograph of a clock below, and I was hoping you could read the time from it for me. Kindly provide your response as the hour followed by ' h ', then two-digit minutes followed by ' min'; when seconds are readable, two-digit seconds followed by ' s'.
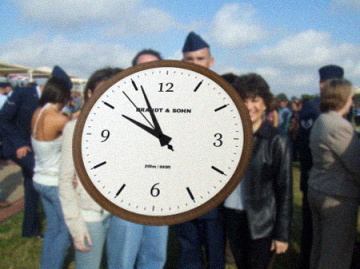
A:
9 h 55 min 53 s
